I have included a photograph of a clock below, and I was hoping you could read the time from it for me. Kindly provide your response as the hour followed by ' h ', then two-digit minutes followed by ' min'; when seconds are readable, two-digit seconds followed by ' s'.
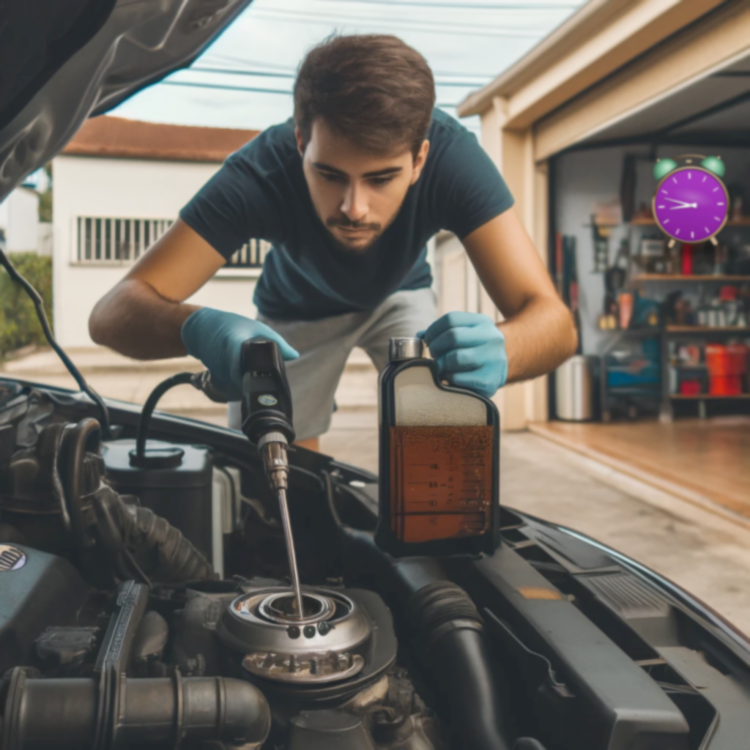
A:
8 h 48 min
